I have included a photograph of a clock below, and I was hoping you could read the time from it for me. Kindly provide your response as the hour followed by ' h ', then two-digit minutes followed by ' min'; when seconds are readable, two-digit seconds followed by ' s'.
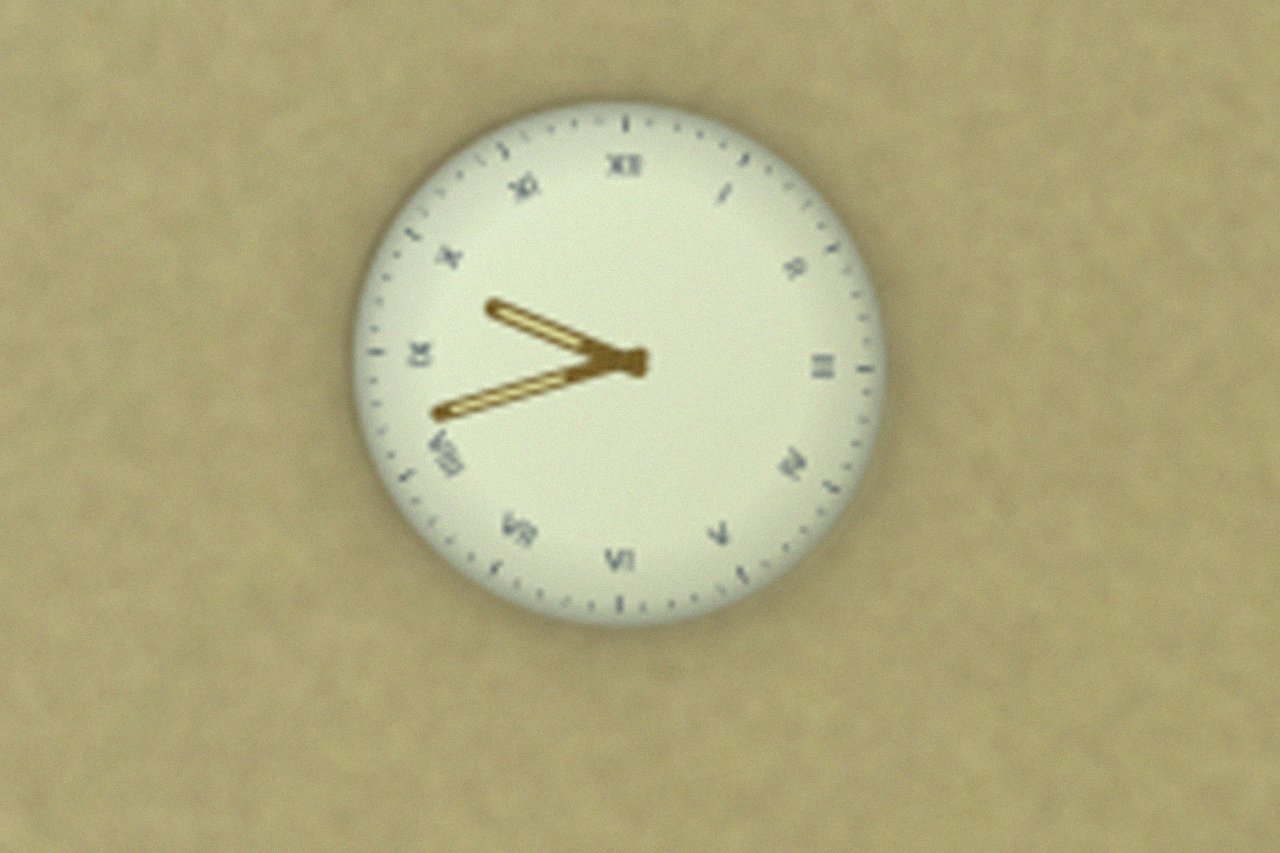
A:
9 h 42 min
